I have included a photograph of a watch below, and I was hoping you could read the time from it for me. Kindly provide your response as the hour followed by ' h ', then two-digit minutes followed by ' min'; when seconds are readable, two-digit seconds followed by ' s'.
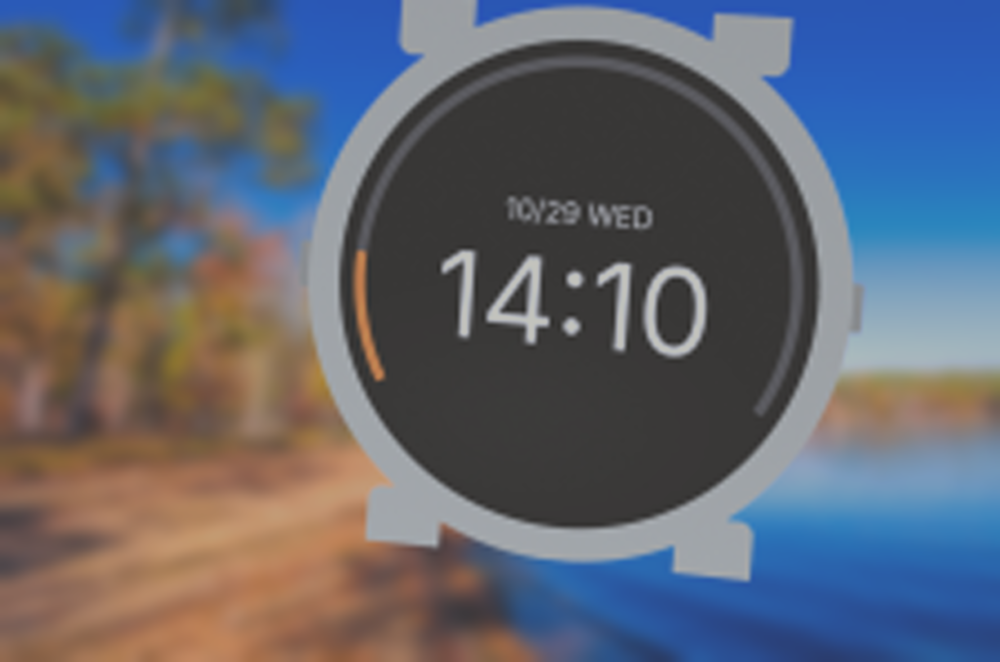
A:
14 h 10 min
